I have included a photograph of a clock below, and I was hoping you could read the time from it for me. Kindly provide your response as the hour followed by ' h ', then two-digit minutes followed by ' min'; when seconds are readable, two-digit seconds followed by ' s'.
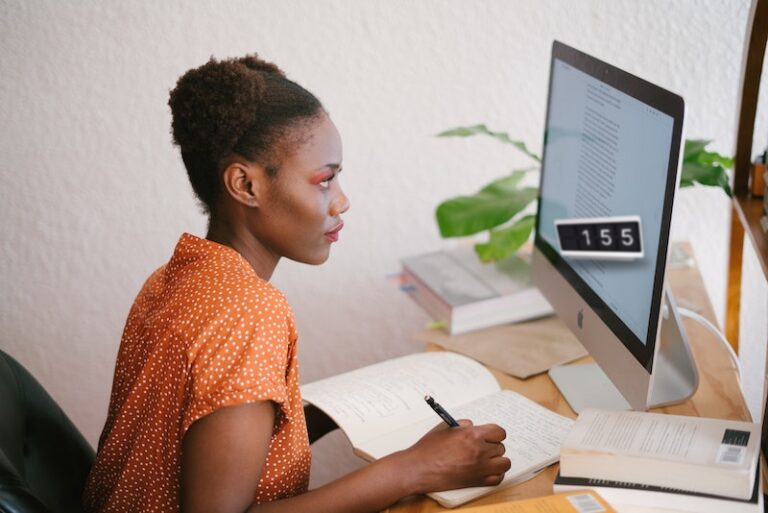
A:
1 h 55 min
